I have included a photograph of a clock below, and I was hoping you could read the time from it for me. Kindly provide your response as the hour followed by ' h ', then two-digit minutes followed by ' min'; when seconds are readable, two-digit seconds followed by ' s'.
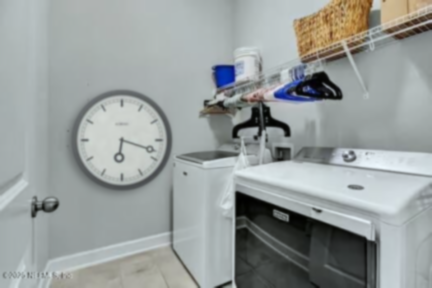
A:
6 h 18 min
